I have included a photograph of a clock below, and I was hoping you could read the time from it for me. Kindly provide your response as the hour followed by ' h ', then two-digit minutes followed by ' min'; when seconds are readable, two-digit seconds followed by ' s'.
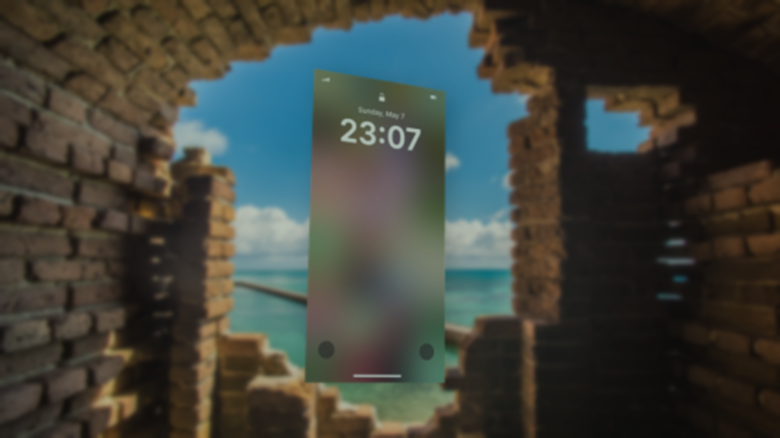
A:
23 h 07 min
